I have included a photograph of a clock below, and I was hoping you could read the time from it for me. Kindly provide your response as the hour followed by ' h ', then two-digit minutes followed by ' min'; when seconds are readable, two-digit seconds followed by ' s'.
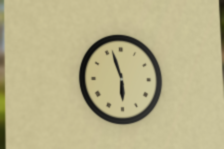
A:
5 h 57 min
